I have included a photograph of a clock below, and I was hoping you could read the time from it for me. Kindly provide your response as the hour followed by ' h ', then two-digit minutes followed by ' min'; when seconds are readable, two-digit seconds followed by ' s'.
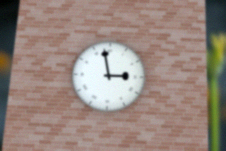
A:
2 h 58 min
